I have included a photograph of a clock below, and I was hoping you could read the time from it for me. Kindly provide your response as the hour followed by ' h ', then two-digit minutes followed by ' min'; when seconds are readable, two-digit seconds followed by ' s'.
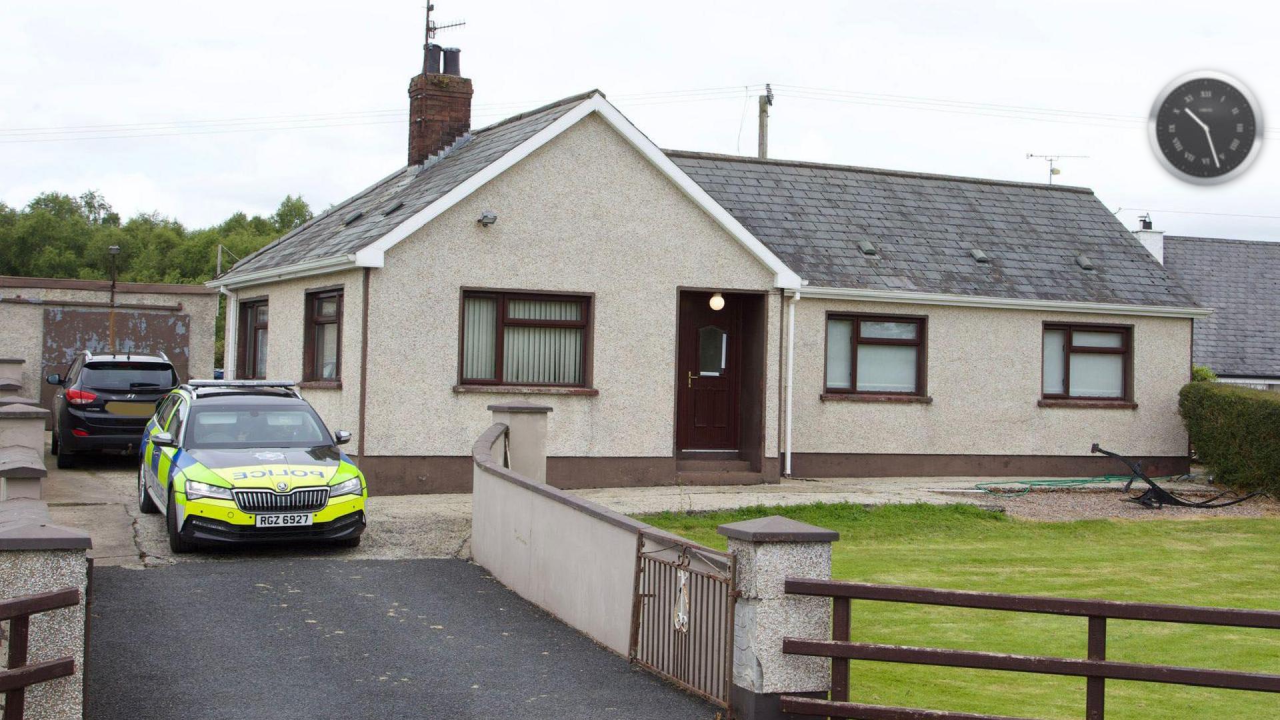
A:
10 h 27 min
